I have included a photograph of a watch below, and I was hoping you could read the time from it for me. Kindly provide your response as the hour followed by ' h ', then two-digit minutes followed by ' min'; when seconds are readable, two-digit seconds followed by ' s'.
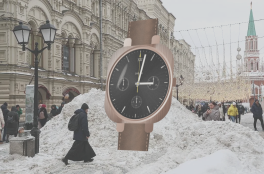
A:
3 h 02 min
